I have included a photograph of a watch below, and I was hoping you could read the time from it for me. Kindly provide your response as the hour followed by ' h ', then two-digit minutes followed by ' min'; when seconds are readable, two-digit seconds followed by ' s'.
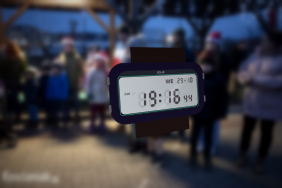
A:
19 h 16 min 44 s
